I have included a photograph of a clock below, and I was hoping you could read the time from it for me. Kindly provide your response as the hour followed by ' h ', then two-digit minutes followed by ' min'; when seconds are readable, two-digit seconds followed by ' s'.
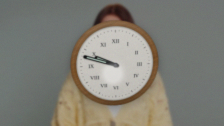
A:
9 h 48 min
